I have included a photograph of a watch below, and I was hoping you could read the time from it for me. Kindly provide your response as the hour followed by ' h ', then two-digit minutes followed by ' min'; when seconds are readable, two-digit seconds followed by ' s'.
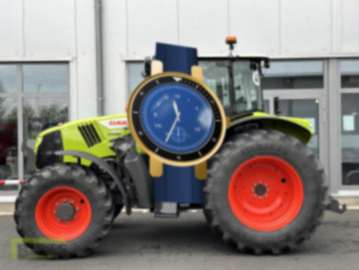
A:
11 h 34 min
